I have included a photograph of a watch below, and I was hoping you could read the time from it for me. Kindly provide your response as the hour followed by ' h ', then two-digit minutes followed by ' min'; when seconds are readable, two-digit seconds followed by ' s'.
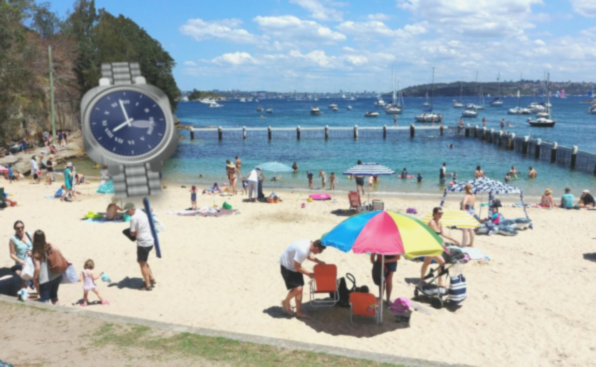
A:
7 h 58 min
